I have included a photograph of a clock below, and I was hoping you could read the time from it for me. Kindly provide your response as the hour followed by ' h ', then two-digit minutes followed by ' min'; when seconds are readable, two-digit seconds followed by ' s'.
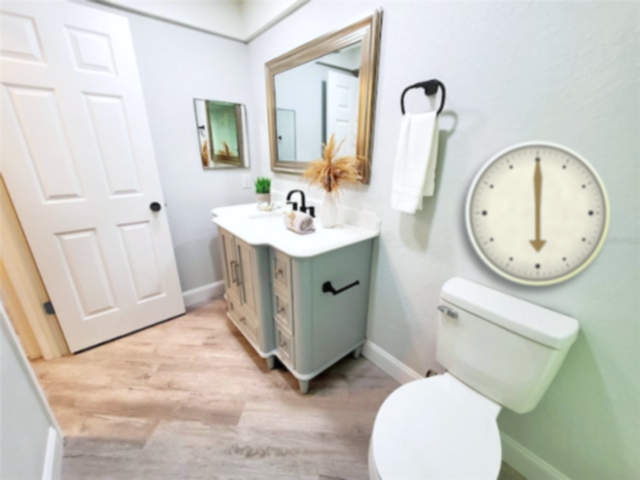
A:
6 h 00 min
